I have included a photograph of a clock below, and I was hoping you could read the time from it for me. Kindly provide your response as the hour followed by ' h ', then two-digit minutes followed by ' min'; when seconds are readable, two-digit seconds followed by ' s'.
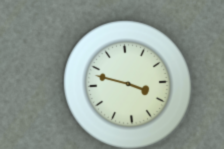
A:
3 h 48 min
